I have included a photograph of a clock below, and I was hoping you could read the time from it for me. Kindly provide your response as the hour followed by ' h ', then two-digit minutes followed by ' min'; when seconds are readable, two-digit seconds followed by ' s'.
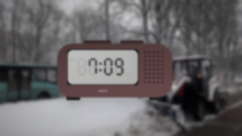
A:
7 h 09 min
